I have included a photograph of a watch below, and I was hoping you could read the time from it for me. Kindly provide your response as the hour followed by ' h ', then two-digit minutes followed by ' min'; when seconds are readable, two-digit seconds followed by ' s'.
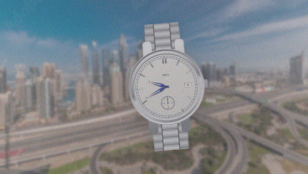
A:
9 h 41 min
